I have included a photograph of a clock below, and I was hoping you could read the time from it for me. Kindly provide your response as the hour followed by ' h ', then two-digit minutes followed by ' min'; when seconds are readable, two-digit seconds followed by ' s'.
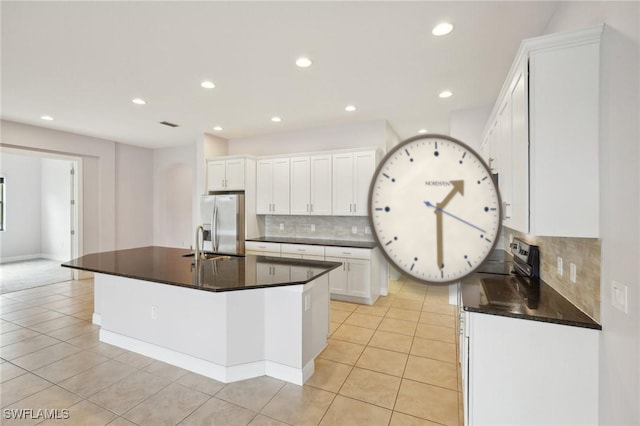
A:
1 h 30 min 19 s
